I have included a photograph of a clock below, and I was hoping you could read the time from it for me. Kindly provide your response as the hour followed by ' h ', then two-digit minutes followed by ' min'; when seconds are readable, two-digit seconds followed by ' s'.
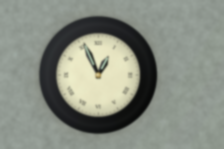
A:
12 h 56 min
